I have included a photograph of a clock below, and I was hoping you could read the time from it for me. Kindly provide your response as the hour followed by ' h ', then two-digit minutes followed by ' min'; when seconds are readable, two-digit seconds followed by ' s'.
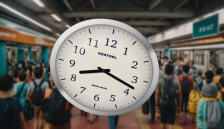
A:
8 h 18 min
